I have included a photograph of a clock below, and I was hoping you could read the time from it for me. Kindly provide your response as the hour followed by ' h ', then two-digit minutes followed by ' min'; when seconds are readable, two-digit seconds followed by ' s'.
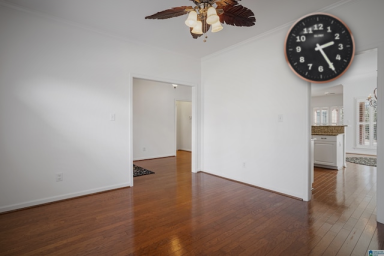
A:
2 h 25 min
